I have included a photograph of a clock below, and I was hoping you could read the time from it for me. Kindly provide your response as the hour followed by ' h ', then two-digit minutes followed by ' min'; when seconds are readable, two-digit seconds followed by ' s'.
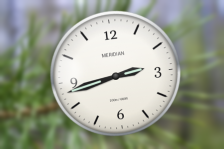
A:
2 h 43 min
